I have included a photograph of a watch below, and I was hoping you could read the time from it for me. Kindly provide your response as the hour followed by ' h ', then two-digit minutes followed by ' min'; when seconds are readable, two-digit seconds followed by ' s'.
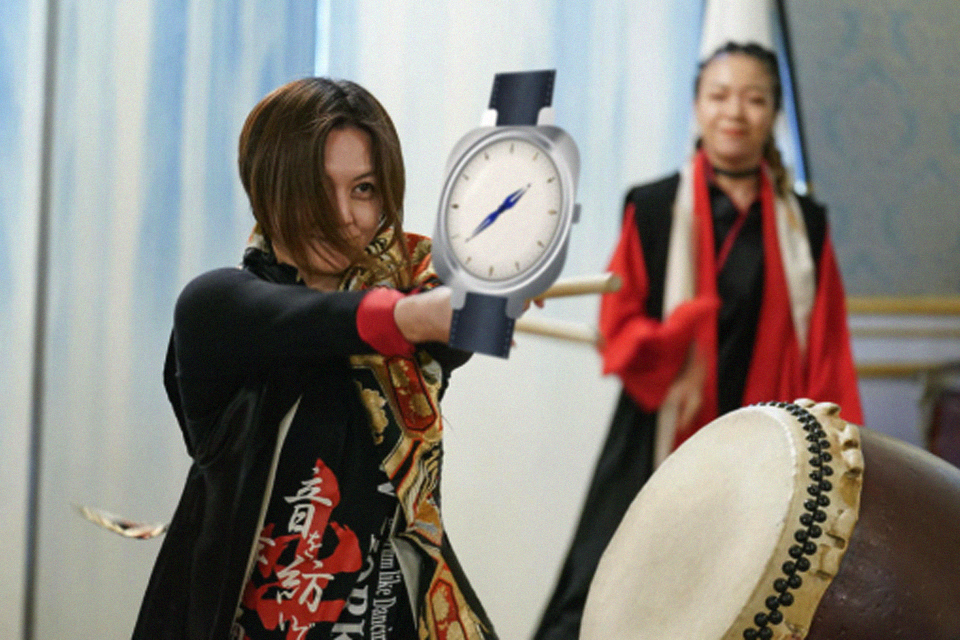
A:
1 h 38 min
